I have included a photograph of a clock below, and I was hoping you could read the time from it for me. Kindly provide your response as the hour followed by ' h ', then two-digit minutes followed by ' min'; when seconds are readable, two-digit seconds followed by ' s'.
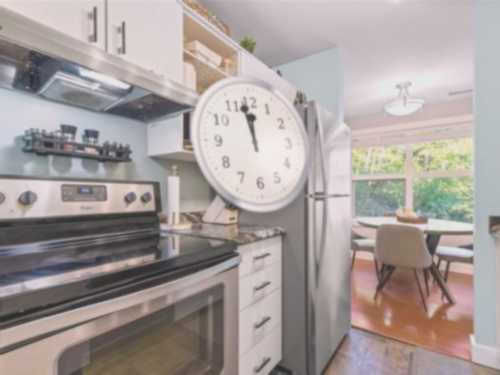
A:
11 h 58 min
